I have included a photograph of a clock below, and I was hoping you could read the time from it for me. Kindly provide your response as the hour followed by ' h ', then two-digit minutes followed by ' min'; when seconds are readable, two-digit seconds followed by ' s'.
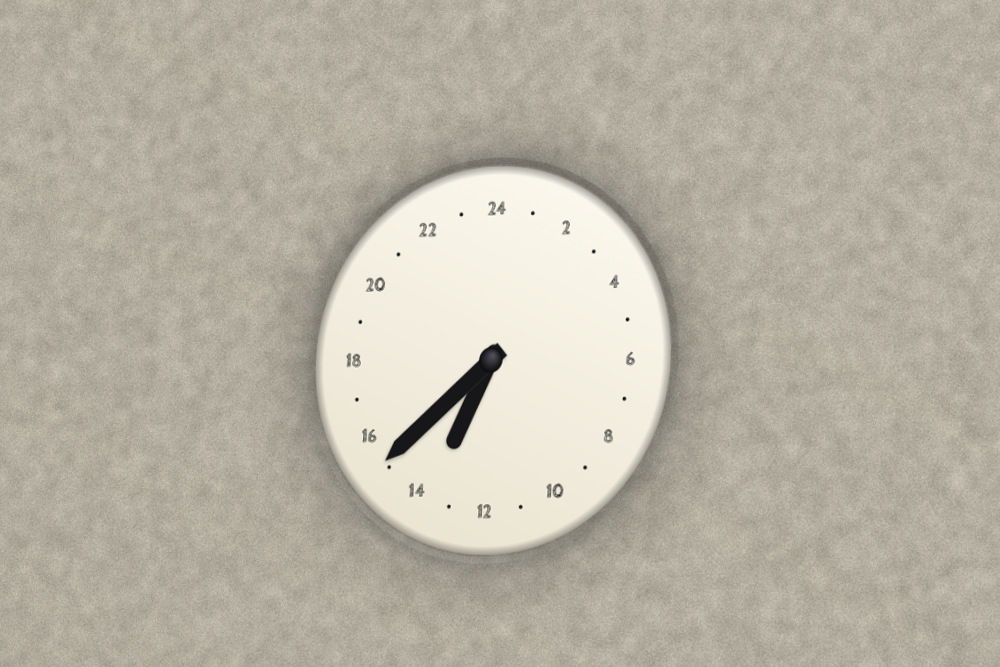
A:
13 h 38 min
